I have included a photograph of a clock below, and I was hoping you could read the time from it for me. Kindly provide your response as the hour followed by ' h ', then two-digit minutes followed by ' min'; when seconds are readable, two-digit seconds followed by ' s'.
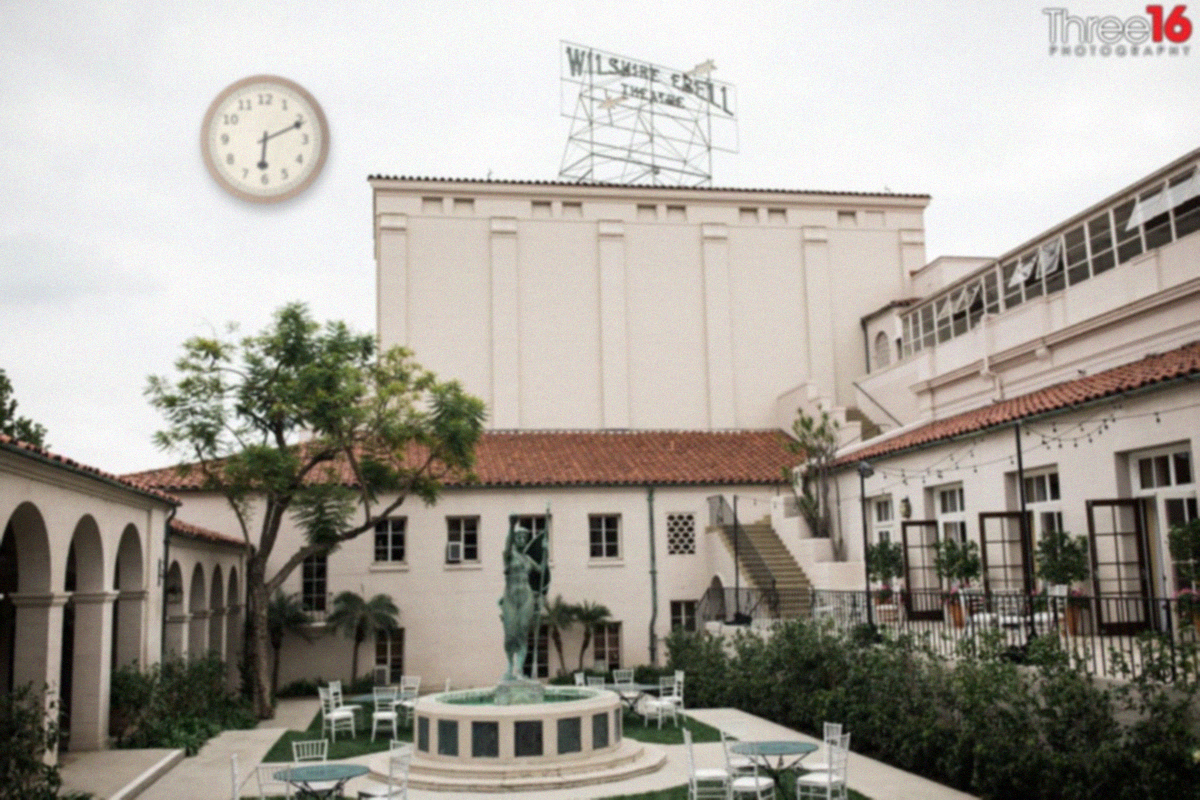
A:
6 h 11 min
